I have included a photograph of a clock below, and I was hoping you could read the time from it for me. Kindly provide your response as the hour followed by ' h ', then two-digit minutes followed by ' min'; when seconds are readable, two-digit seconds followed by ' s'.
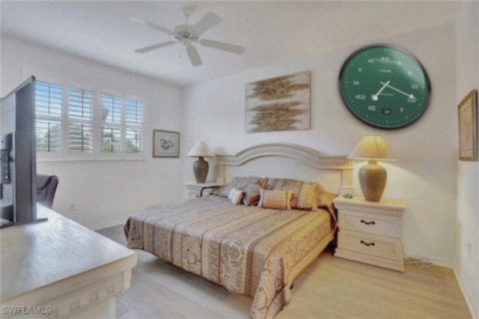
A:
7 h 19 min
